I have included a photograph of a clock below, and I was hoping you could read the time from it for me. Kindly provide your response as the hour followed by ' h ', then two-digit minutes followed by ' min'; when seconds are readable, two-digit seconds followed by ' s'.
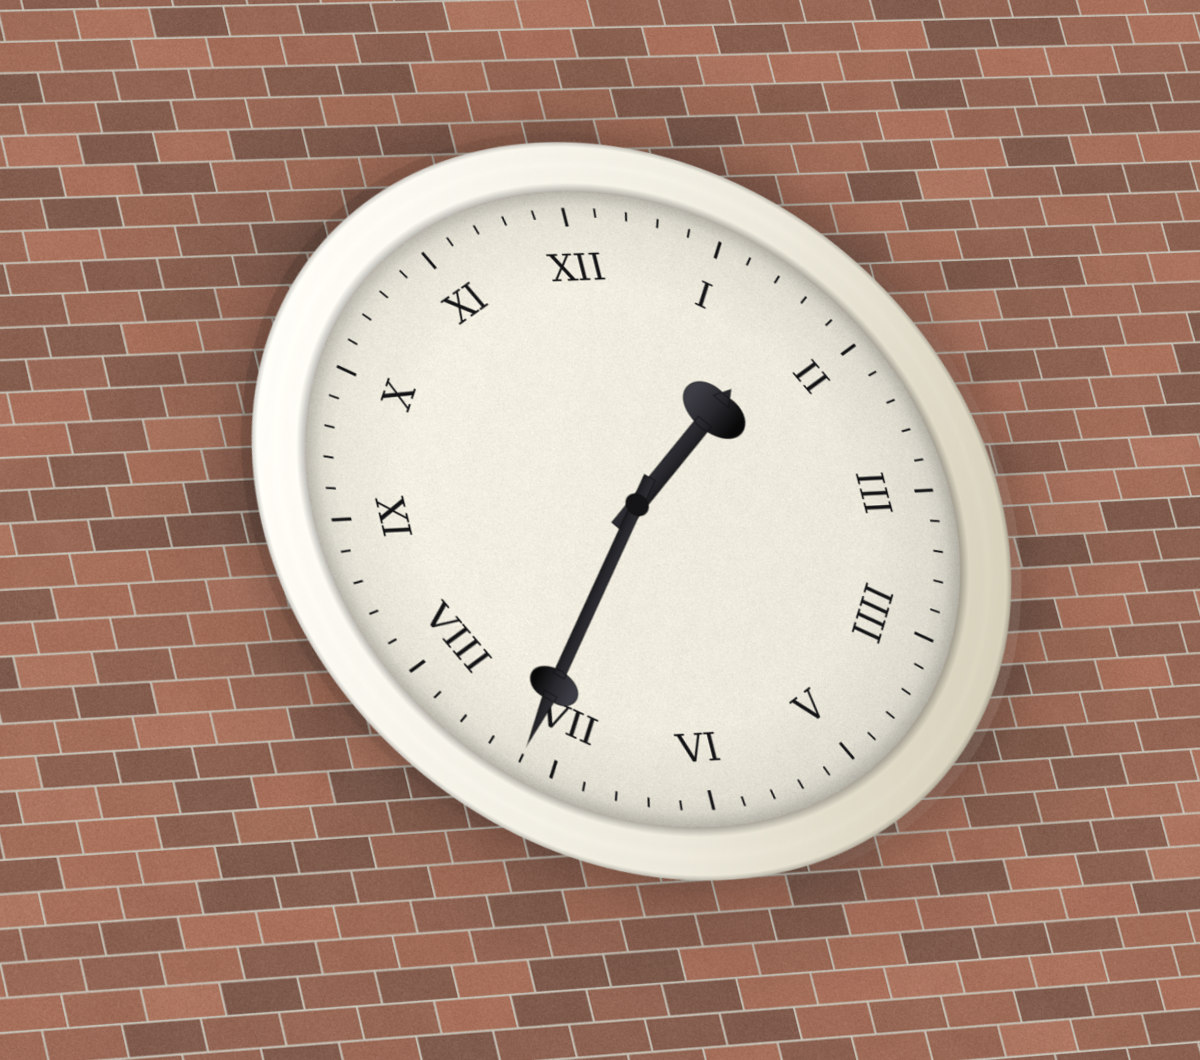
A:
1 h 36 min
